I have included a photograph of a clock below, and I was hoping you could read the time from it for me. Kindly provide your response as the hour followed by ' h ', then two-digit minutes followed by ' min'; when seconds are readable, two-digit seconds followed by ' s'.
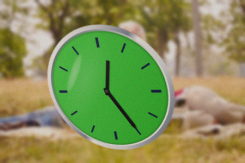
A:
12 h 25 min
